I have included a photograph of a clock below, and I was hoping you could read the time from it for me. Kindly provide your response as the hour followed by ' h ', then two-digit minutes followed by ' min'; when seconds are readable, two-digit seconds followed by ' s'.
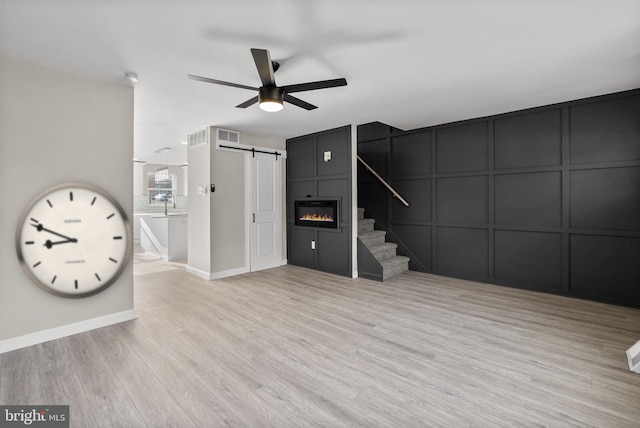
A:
8 h 49 min
